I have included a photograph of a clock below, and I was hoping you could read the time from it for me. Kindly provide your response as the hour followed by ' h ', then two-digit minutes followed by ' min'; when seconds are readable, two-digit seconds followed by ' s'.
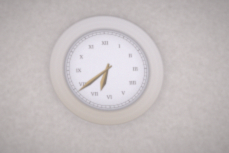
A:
6 h 39 min
